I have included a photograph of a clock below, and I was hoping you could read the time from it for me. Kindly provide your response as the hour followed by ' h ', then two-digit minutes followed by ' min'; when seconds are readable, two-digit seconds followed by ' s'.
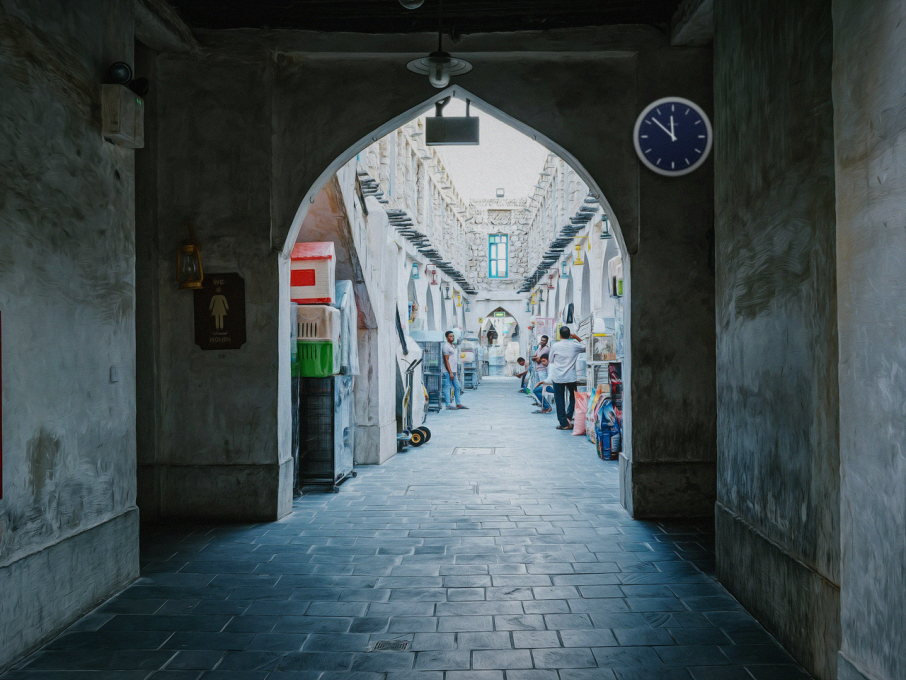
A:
11 h 52 min
